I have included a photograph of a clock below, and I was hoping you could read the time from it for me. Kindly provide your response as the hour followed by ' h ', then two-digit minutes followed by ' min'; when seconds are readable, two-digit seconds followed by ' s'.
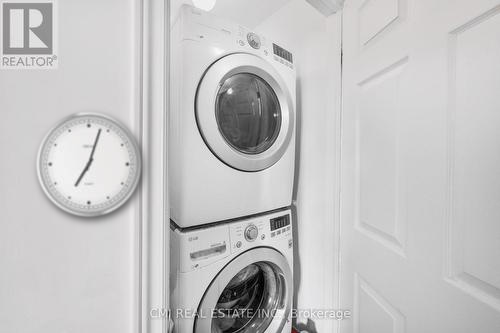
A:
7 h 03 min
